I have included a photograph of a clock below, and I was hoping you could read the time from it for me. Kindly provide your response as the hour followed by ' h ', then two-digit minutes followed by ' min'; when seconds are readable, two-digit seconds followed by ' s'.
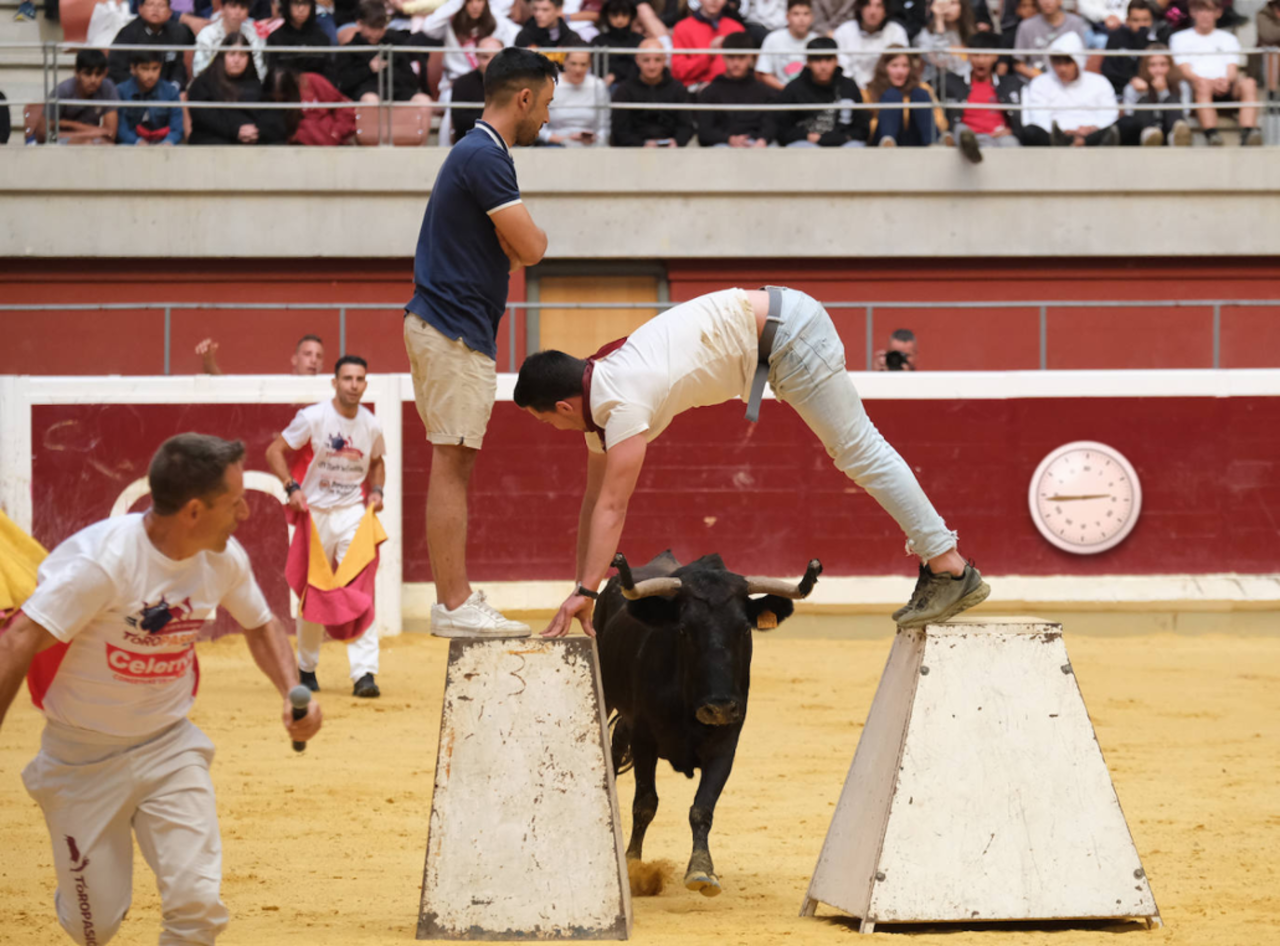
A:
2 h 44 min
